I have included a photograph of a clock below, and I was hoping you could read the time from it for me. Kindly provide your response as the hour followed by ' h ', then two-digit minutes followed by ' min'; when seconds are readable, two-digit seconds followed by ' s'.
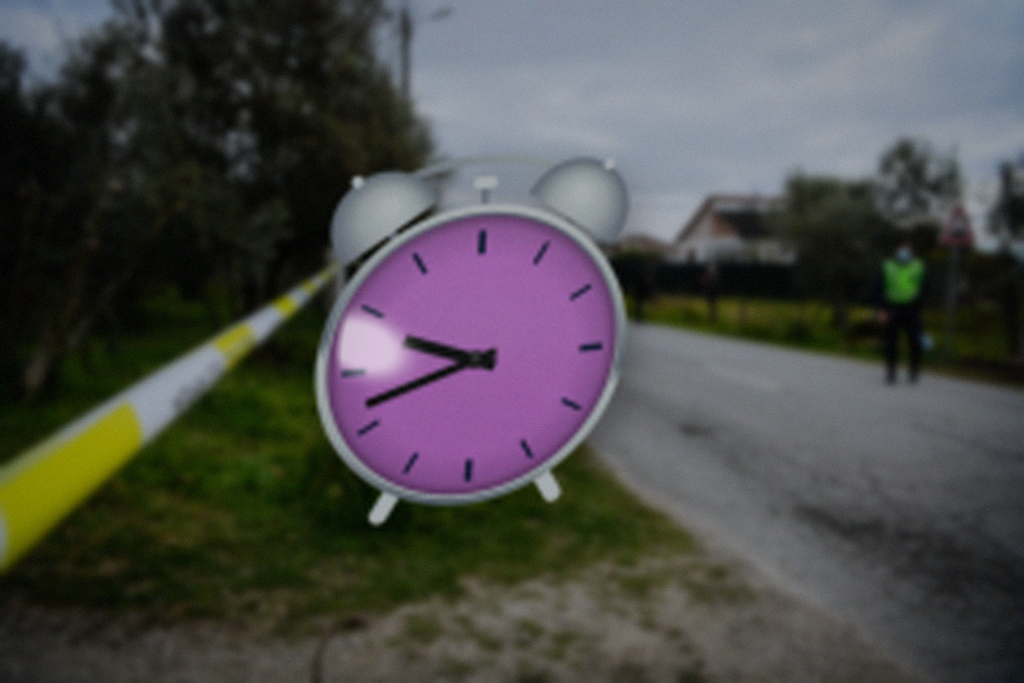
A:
9 h 42 min
